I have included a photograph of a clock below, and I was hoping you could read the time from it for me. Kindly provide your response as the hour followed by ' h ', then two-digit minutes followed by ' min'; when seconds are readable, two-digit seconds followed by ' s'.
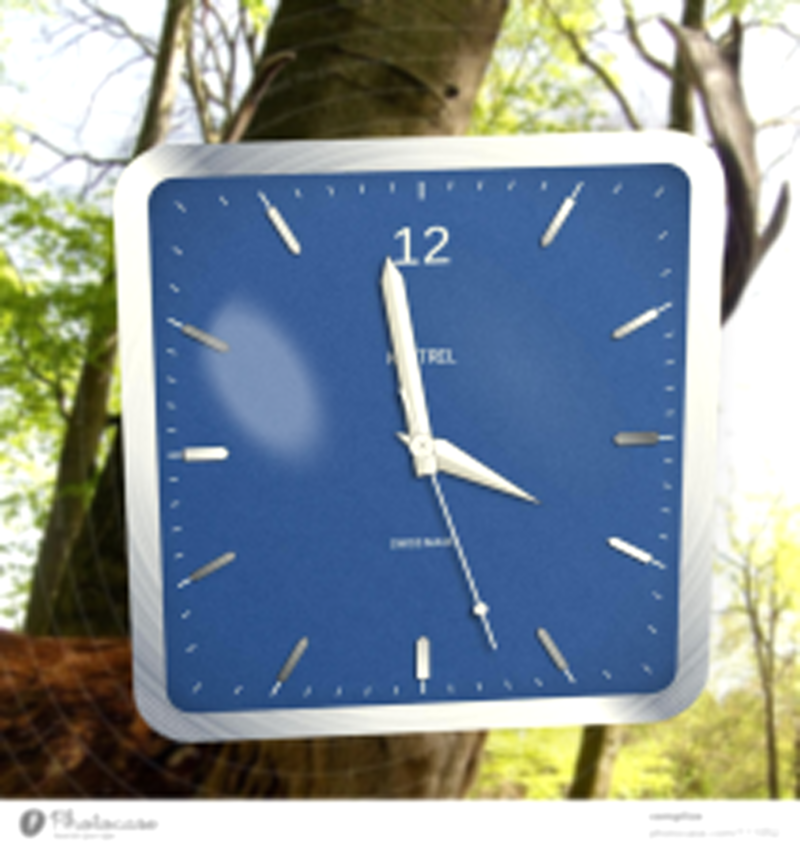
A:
3 h 58 min 27 s
